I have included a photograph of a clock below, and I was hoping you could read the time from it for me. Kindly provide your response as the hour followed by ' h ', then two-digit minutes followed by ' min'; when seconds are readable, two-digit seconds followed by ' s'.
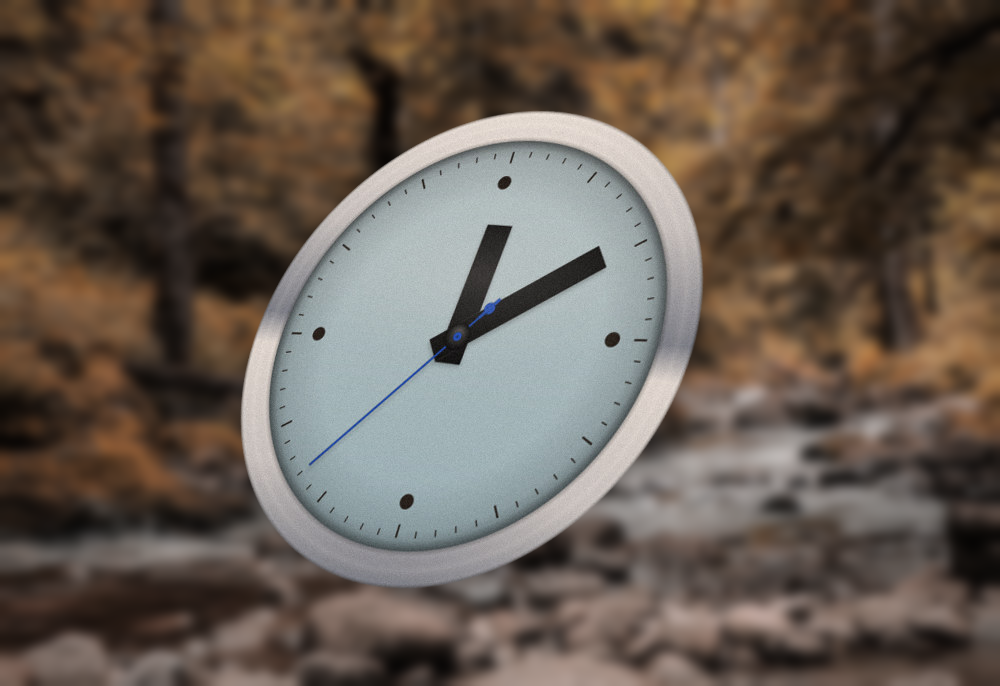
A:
12 h 09 min 37 s
